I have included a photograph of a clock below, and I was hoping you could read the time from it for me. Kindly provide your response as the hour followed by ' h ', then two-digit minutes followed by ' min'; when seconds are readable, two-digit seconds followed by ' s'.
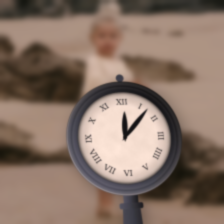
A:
12 h 07 min
